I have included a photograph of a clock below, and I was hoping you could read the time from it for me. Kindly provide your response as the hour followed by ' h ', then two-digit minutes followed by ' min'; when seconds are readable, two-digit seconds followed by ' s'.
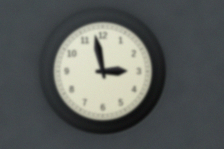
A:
2 h 58 min
